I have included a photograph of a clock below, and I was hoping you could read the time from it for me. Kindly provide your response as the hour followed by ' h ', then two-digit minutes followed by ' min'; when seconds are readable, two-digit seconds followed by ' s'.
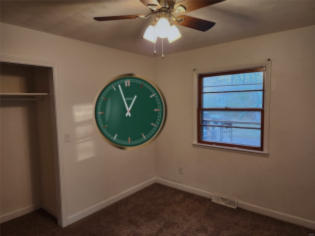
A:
12 h 57 min
